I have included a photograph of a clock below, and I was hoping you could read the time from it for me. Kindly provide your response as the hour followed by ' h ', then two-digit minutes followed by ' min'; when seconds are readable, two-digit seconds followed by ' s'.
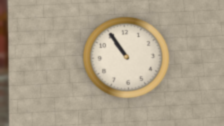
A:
10 h 55 min
